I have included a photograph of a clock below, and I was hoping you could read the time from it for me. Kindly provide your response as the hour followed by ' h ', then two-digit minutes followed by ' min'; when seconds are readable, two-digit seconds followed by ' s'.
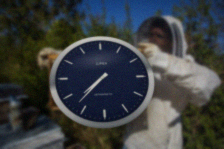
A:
7 h 37 min
